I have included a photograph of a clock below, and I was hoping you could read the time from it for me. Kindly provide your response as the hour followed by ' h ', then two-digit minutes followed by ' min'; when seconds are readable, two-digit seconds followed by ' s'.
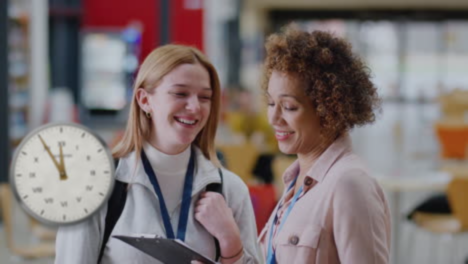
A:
11 h 55 min
